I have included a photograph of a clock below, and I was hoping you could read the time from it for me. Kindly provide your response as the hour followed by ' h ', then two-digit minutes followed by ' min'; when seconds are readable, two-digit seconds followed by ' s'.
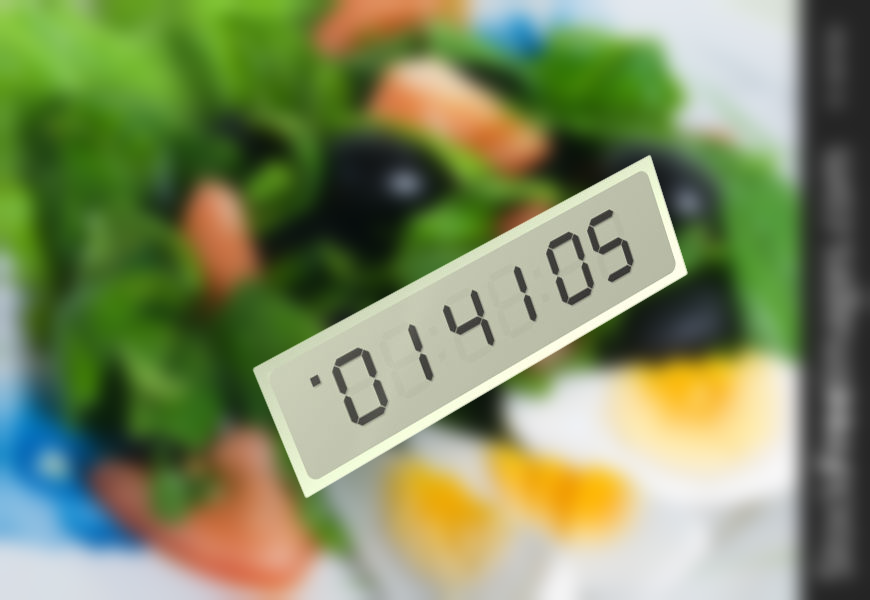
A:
1 h 41 min 05 s
